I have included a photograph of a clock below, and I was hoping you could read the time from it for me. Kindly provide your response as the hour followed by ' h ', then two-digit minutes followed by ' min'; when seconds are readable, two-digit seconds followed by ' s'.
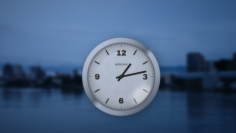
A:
1 h 13 min
